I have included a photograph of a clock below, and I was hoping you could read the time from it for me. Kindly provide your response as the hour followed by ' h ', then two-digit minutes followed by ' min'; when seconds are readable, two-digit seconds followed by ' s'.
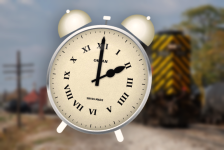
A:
2 h 00 min
